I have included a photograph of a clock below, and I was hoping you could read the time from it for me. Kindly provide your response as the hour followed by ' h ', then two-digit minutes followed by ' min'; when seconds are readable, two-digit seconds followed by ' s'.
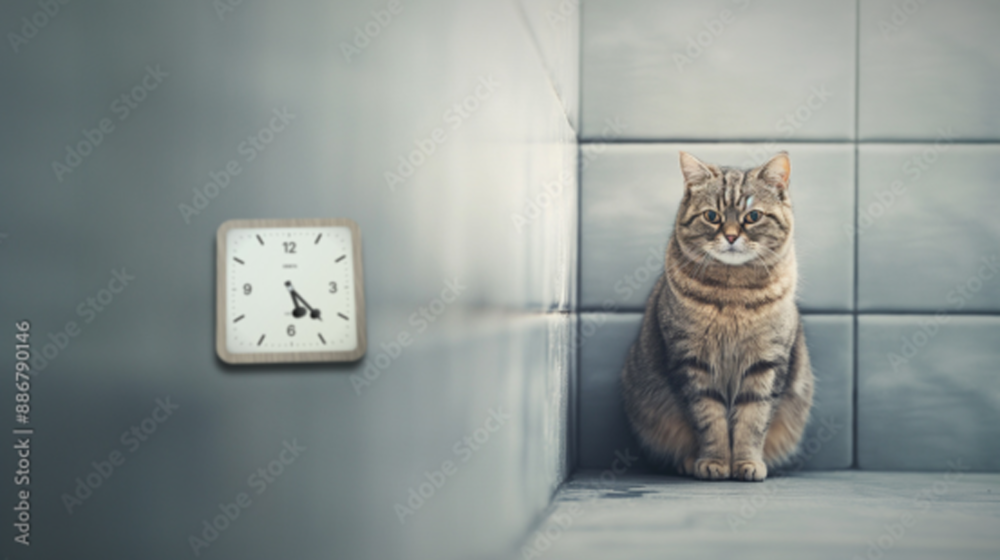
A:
5 h 23 min
